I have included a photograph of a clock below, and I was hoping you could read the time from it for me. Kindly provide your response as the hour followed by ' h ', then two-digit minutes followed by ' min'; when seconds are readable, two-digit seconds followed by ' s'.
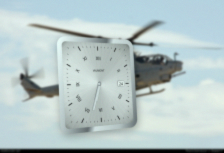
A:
6 h 33 min
